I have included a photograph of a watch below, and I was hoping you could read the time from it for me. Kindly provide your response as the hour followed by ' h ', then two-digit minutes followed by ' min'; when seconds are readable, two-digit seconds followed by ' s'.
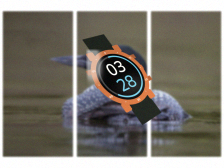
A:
3 h 28 min
